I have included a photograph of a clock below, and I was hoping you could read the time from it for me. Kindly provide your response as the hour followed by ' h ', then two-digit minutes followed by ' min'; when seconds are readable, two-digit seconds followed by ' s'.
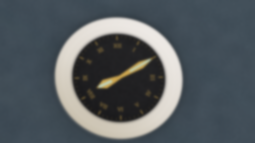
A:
8 h 10 min
